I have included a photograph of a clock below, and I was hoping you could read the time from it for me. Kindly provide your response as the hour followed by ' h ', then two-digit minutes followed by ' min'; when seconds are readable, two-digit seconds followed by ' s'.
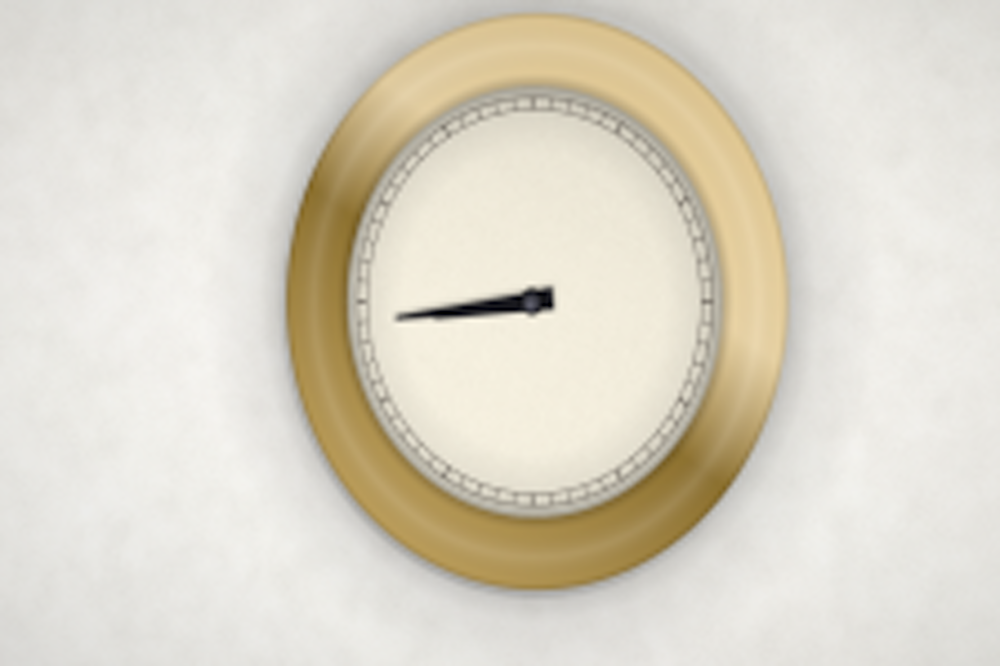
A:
8 h 44 min
